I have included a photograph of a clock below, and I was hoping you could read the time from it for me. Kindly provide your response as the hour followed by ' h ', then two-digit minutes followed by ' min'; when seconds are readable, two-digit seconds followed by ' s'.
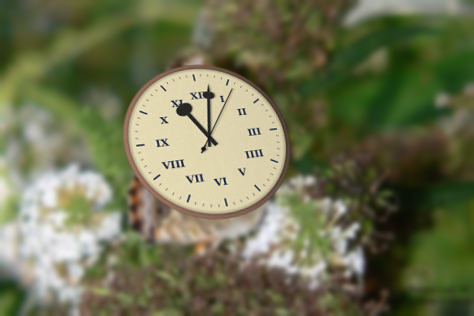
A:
11 h 02 min 06 s
